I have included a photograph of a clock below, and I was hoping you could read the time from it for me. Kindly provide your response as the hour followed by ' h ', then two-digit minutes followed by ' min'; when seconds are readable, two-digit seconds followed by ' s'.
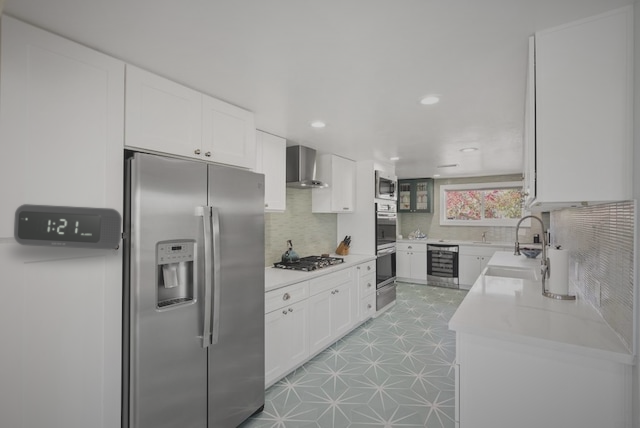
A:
1 h 21 min
